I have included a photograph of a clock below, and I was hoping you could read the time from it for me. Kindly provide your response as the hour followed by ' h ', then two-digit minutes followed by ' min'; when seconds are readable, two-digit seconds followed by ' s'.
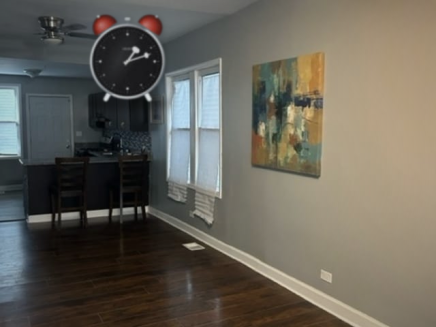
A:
1 h 12 min
